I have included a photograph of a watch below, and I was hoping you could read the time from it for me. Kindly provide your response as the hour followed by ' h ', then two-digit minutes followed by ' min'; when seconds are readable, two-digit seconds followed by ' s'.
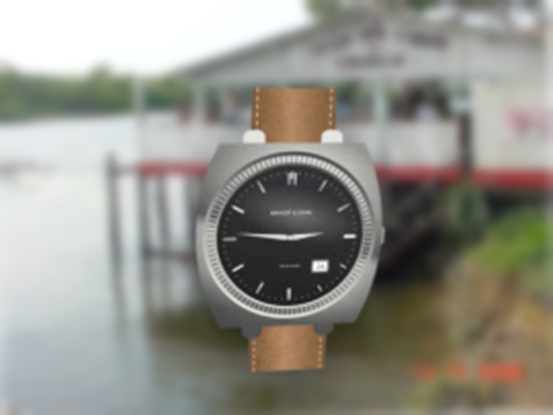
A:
2 h 46 min
